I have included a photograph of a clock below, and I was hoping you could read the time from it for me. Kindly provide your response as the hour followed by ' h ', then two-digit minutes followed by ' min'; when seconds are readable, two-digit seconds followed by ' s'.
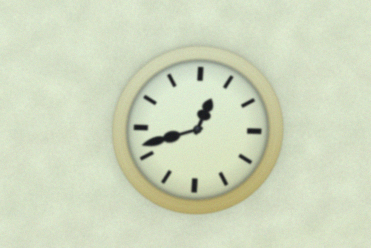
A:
12 h 42 min
